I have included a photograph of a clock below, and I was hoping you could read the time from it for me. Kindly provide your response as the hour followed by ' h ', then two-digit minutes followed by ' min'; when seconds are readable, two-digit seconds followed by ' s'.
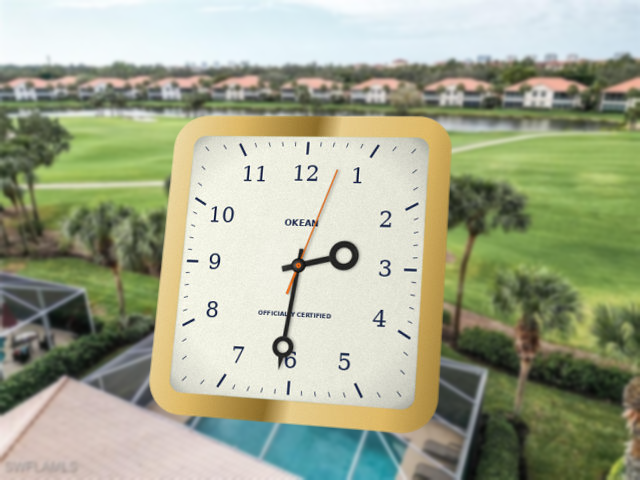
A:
2 h 31 min 03 s
